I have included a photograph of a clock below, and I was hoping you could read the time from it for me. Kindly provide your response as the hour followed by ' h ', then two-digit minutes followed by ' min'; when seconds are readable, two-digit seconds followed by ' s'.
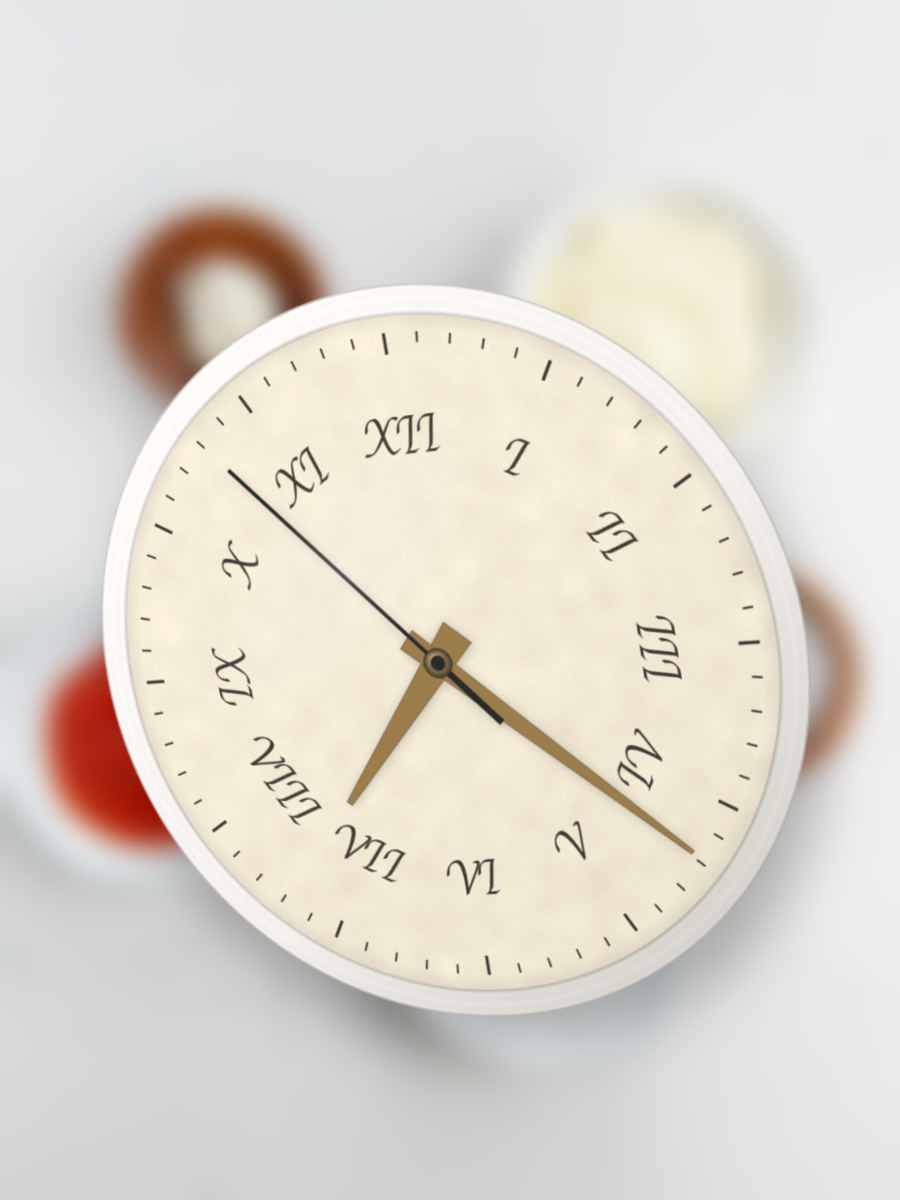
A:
7 h 21 min 53 s
